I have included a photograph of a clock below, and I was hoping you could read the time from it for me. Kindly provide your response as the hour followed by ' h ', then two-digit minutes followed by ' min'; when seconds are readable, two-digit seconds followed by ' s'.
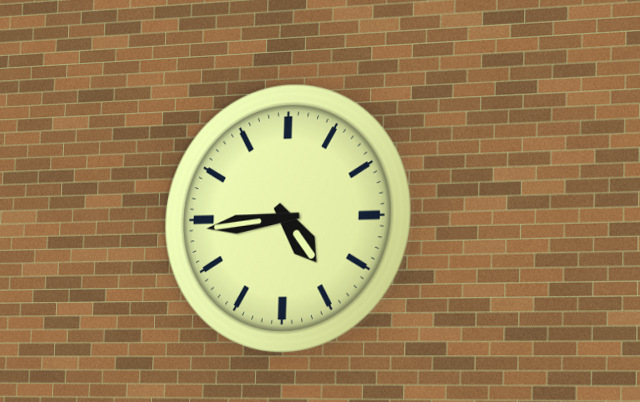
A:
4 h 44 min
